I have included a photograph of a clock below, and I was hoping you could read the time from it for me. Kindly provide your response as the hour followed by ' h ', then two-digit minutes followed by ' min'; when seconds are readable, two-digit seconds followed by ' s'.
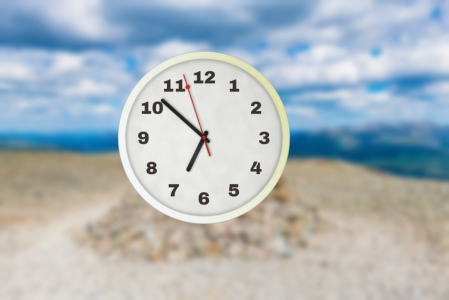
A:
6 h 51 min 57 s
